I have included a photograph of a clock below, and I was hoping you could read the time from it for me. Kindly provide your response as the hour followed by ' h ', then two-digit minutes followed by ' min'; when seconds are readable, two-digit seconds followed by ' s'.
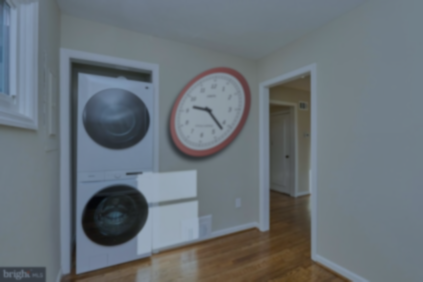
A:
9 h 22 min
